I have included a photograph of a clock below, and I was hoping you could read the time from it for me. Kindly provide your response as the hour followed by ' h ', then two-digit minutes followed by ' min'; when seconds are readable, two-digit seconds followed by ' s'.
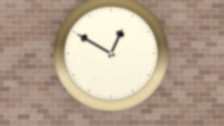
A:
12 h 50 min
